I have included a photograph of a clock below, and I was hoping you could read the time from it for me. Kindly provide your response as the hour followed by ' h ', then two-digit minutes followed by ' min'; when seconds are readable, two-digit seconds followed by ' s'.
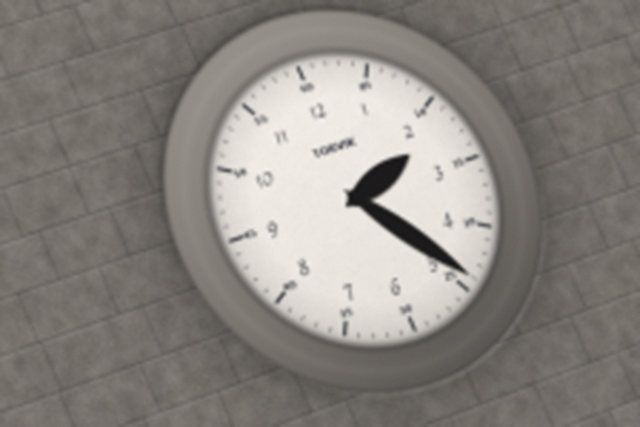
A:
2 h 24 min
